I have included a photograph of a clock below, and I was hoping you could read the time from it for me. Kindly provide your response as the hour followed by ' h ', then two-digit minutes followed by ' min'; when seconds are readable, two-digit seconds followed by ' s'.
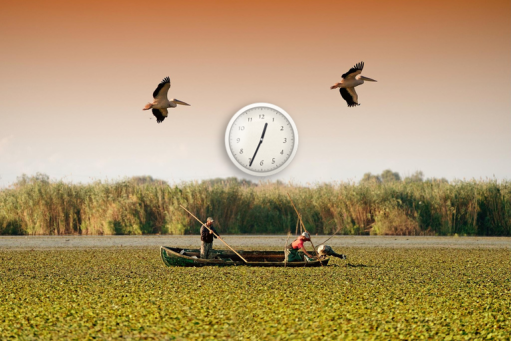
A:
12 h 34 min
